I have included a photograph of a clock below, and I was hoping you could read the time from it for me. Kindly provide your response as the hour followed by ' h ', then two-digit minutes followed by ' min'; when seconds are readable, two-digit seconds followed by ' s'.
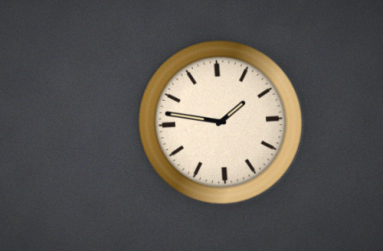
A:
1 h 47 min
